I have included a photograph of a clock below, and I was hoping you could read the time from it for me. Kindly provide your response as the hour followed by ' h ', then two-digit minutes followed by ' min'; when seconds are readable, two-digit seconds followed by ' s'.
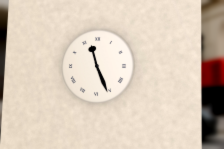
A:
11 h 26 min
